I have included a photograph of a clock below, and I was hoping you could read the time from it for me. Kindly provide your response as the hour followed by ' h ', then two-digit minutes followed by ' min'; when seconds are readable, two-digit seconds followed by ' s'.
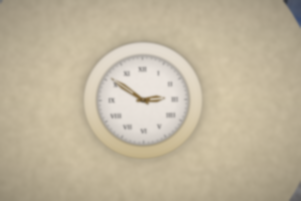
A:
2 h 51 min
